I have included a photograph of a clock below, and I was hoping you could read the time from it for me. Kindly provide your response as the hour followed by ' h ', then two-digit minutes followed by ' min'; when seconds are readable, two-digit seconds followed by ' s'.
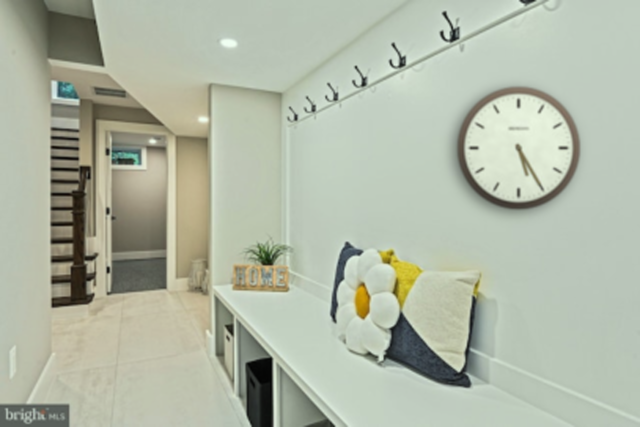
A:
5 h 25 min
